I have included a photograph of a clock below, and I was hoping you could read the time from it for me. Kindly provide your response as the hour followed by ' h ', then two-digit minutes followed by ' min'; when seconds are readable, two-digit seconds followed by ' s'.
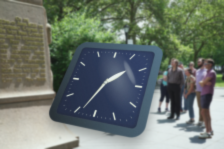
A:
1 h 34 min
